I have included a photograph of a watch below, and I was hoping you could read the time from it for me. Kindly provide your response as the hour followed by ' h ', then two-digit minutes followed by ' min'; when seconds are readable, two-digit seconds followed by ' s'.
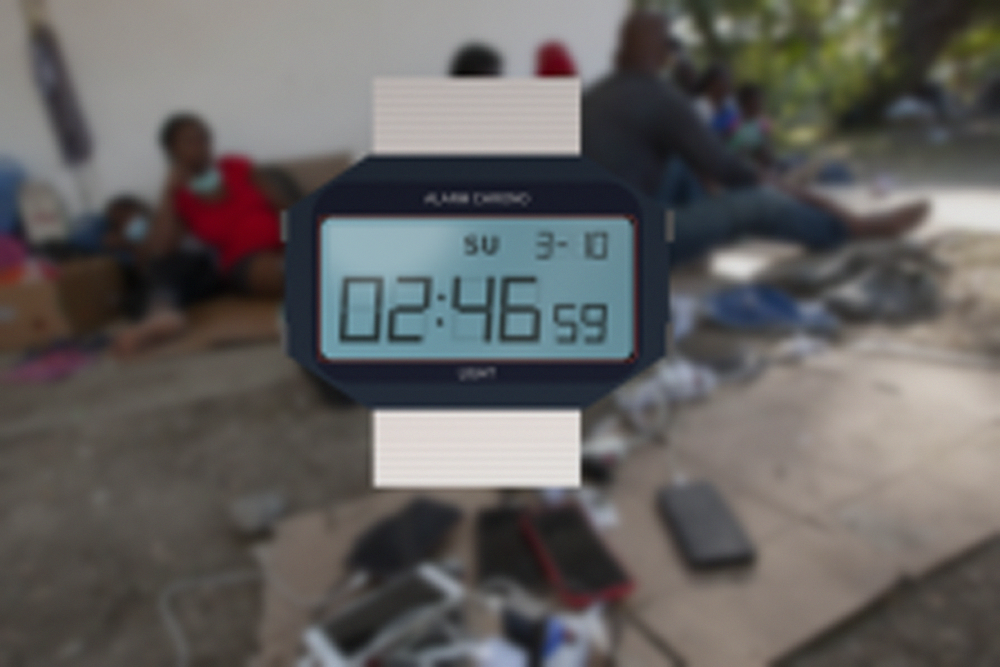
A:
2 h 46 min 59 s
